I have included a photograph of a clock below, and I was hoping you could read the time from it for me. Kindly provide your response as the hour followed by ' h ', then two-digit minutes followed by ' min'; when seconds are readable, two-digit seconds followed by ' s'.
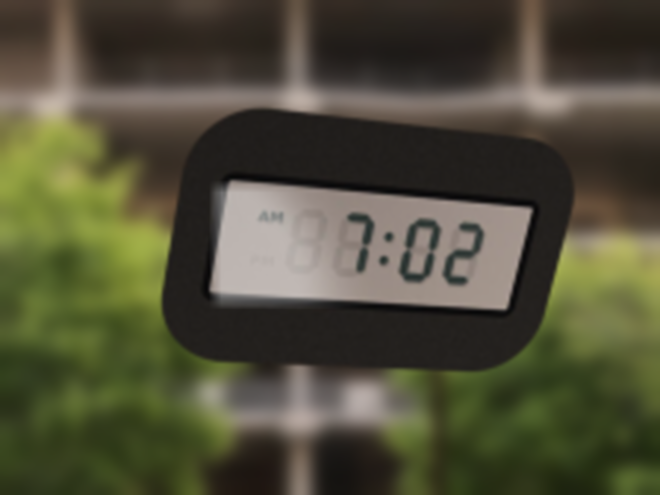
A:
7 h 02 min
